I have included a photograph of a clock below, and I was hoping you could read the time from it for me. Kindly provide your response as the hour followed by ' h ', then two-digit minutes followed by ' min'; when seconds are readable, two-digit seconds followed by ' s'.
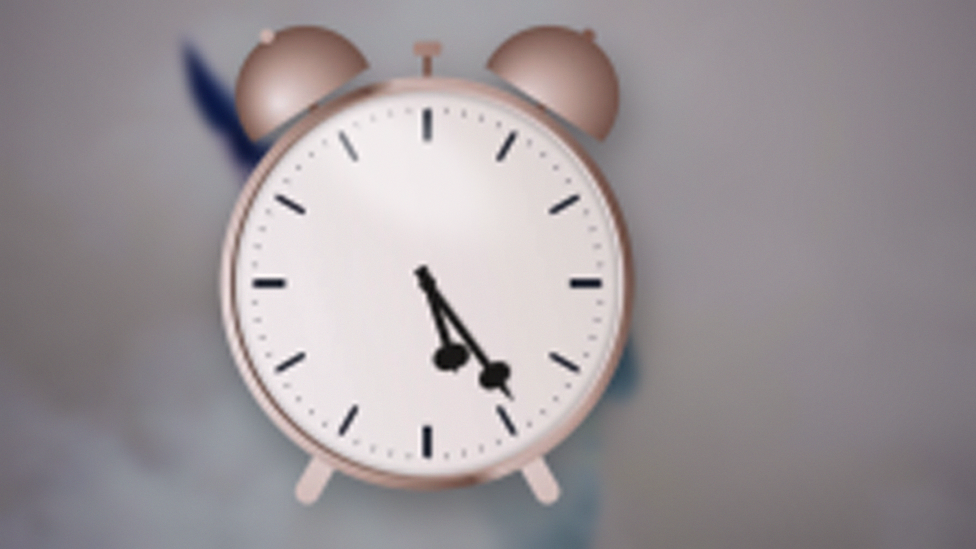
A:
5 h 24 min
